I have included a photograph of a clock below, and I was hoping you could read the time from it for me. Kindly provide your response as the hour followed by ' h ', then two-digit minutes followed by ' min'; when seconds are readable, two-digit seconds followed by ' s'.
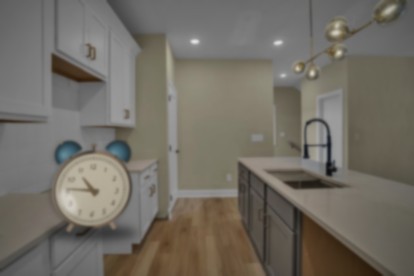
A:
10 h 46 min
